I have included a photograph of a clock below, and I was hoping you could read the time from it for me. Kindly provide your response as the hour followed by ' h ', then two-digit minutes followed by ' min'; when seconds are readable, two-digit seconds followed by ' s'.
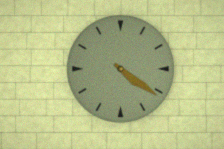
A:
4 h 21 min
